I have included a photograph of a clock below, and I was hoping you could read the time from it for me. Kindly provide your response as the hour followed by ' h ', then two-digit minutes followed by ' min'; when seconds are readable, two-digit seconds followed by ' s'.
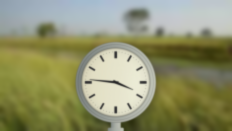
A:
3 h 46 min
